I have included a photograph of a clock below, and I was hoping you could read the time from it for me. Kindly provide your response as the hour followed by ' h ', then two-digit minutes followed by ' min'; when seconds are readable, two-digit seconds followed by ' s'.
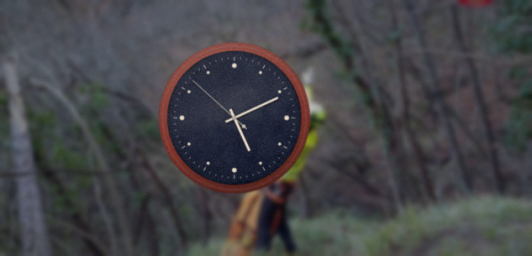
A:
5 h 10 min 52 s
